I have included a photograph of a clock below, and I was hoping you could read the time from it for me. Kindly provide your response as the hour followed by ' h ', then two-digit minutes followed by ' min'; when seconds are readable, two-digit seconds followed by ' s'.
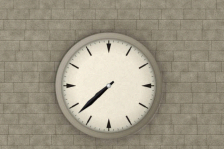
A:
7 h 38 min
